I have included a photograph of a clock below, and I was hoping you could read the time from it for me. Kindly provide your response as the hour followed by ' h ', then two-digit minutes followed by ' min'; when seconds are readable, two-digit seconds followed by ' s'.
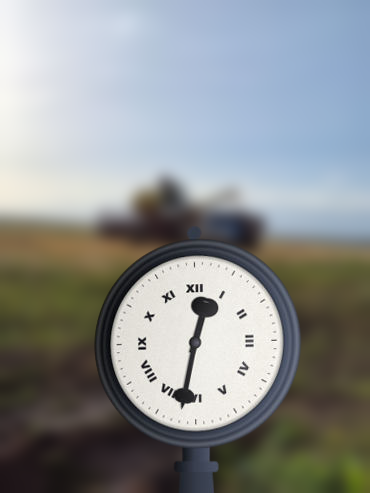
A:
12 h 32 min
